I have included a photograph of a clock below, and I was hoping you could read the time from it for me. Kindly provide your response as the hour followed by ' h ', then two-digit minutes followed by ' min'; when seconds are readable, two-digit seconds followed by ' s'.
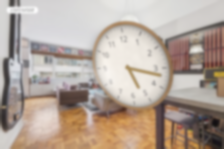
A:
5 h 17 min
